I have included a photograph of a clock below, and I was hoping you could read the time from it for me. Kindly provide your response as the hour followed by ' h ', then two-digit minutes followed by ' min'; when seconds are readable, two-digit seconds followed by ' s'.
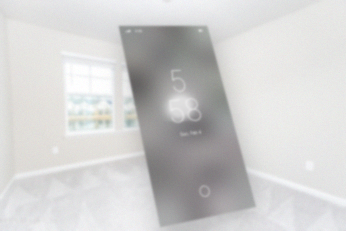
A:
5 h 58 min
